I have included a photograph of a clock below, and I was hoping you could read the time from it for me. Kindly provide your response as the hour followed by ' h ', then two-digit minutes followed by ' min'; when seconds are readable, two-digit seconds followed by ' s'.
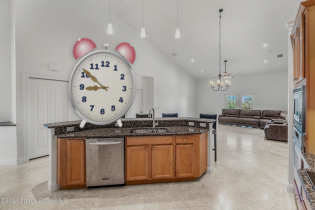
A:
8 h 51 min
